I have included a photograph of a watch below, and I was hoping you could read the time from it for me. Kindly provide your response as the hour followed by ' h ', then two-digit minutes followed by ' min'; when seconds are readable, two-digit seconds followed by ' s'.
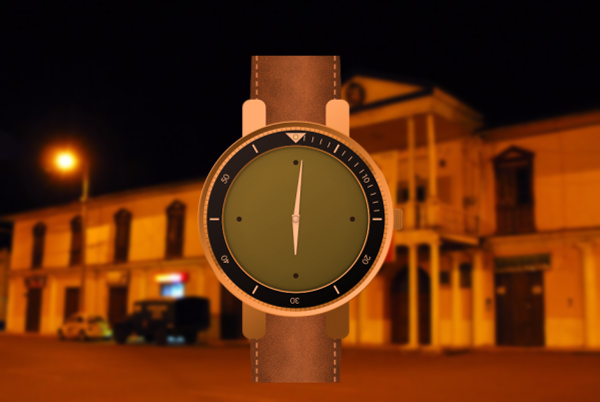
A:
6 h 01 min
